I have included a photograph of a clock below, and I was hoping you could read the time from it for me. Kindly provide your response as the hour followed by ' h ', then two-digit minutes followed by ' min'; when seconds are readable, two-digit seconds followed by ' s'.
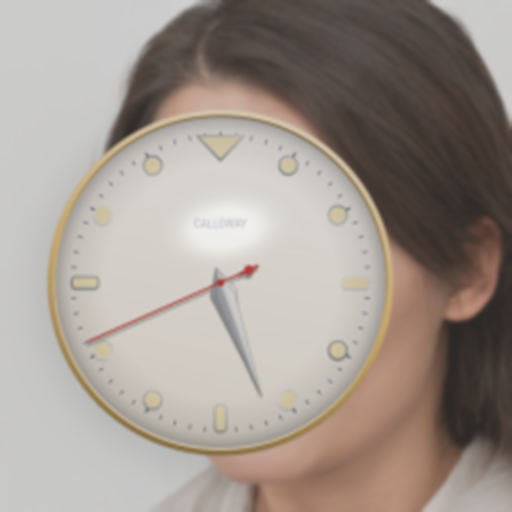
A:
5 h 26 min 41 s
